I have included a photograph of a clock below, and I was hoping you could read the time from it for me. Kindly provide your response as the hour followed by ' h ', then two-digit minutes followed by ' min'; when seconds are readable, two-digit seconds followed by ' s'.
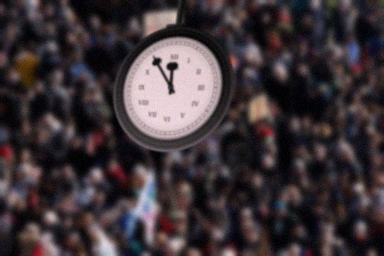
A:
11 h 54 min
